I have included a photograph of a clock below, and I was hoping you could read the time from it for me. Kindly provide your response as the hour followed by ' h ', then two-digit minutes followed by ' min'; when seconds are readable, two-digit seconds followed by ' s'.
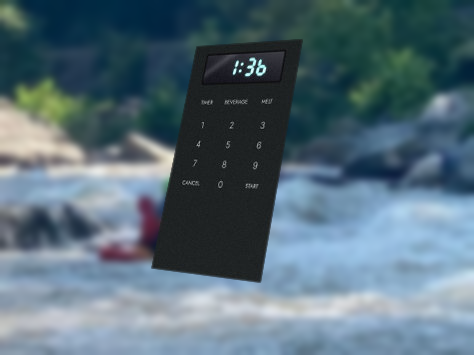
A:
1 h 36 min
